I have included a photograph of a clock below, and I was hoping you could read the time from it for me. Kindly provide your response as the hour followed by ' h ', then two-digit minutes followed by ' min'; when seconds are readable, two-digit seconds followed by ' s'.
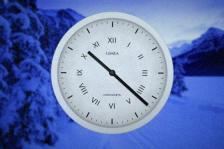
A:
10 h 22 min
